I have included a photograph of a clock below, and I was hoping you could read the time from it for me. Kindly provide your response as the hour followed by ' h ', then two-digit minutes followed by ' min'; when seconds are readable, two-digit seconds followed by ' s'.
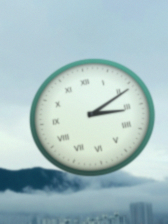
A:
3 h 11 min
